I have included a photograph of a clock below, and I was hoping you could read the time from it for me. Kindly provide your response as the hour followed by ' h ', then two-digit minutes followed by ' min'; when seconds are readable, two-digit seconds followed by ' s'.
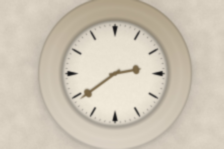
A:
2 h 39 min
